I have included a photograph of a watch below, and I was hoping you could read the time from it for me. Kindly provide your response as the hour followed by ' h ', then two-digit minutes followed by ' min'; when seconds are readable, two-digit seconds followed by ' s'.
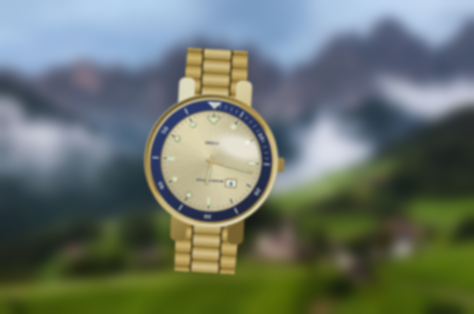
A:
6 h 17 min
